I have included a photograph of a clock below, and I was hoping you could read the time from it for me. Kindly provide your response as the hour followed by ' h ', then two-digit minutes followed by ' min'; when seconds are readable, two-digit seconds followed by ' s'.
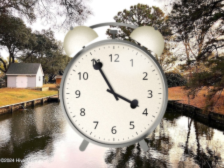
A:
3 h 55 min
